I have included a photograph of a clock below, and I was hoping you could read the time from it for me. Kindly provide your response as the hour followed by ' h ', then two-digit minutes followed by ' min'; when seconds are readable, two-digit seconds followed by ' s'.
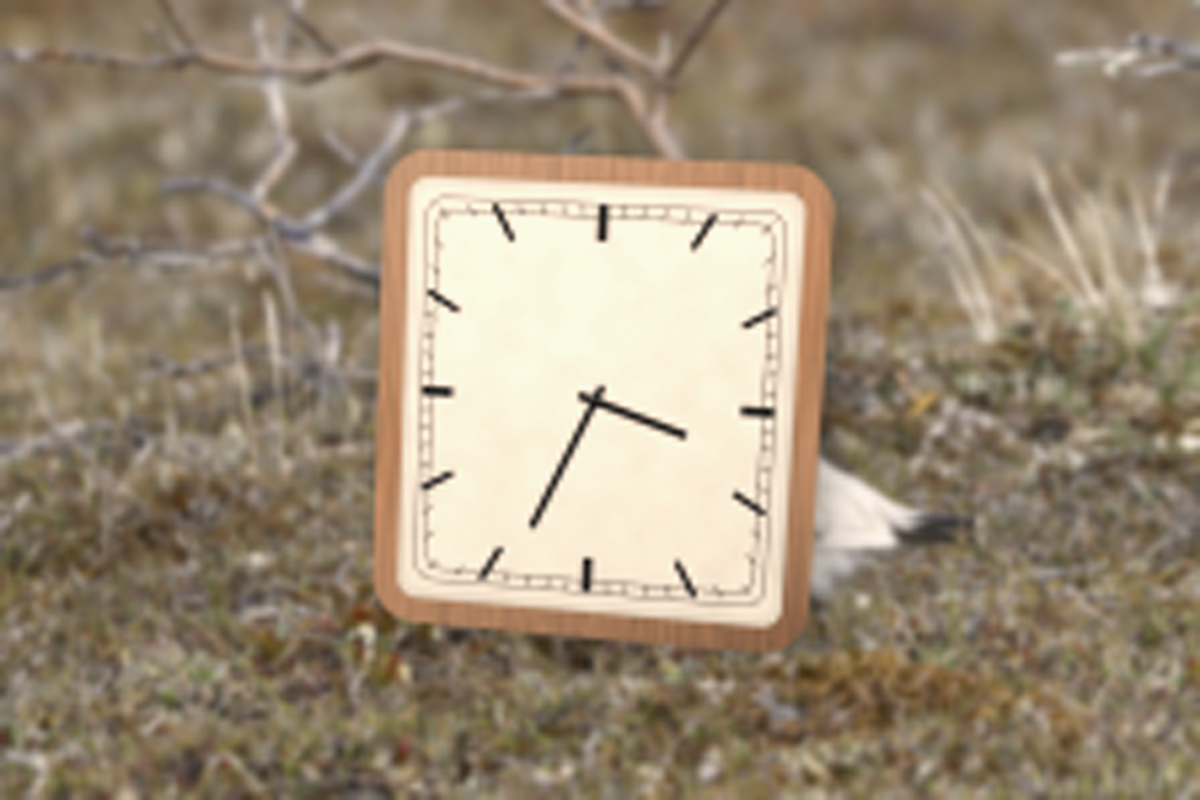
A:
3 h 34 min
